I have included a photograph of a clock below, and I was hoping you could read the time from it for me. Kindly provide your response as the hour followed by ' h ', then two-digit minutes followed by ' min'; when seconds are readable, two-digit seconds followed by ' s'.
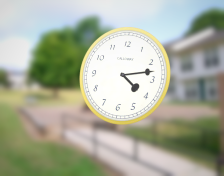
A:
4 h 13 min
